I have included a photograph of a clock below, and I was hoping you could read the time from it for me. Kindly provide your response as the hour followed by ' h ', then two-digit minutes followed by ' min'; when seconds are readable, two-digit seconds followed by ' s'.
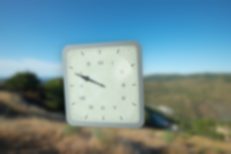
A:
9 h 49 min
